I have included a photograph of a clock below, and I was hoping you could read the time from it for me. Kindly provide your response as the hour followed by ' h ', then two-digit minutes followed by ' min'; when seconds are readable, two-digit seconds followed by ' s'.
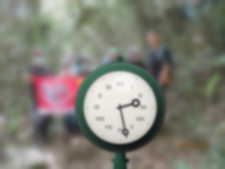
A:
2 h 28 min
